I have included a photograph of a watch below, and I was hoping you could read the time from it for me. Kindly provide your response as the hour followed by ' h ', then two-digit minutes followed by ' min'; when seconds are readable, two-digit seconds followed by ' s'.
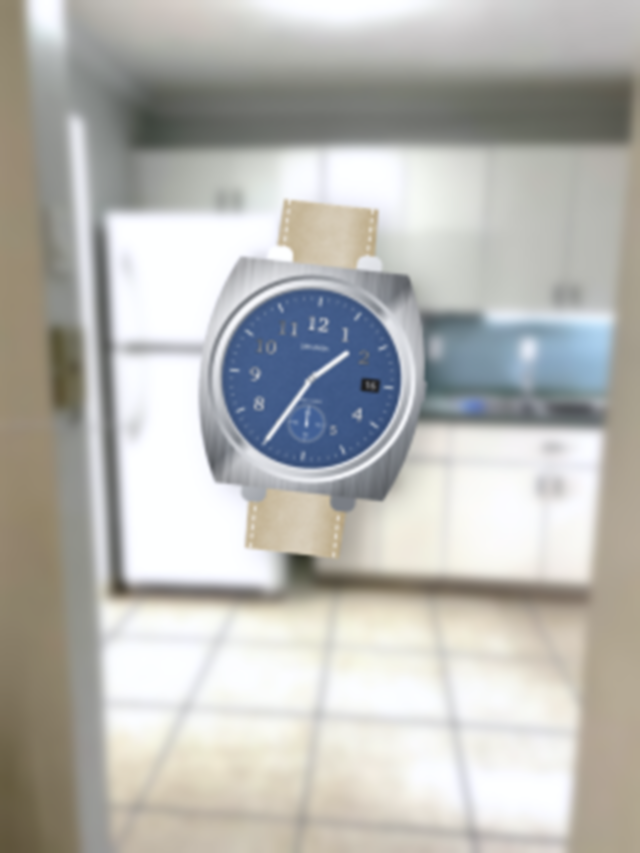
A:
1 h 35 min
